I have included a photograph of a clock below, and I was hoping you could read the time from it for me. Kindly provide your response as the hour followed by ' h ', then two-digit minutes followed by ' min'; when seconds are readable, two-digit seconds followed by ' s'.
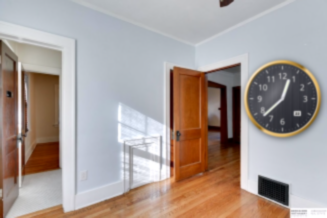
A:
12 h 38 min
